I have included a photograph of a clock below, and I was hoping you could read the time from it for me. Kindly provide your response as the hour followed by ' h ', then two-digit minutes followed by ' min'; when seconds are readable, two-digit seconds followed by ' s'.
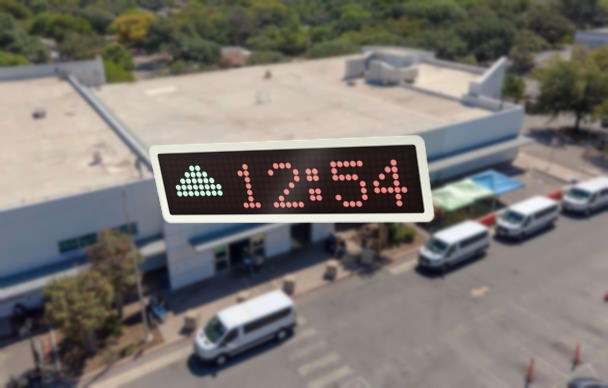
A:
12 h 54 min
